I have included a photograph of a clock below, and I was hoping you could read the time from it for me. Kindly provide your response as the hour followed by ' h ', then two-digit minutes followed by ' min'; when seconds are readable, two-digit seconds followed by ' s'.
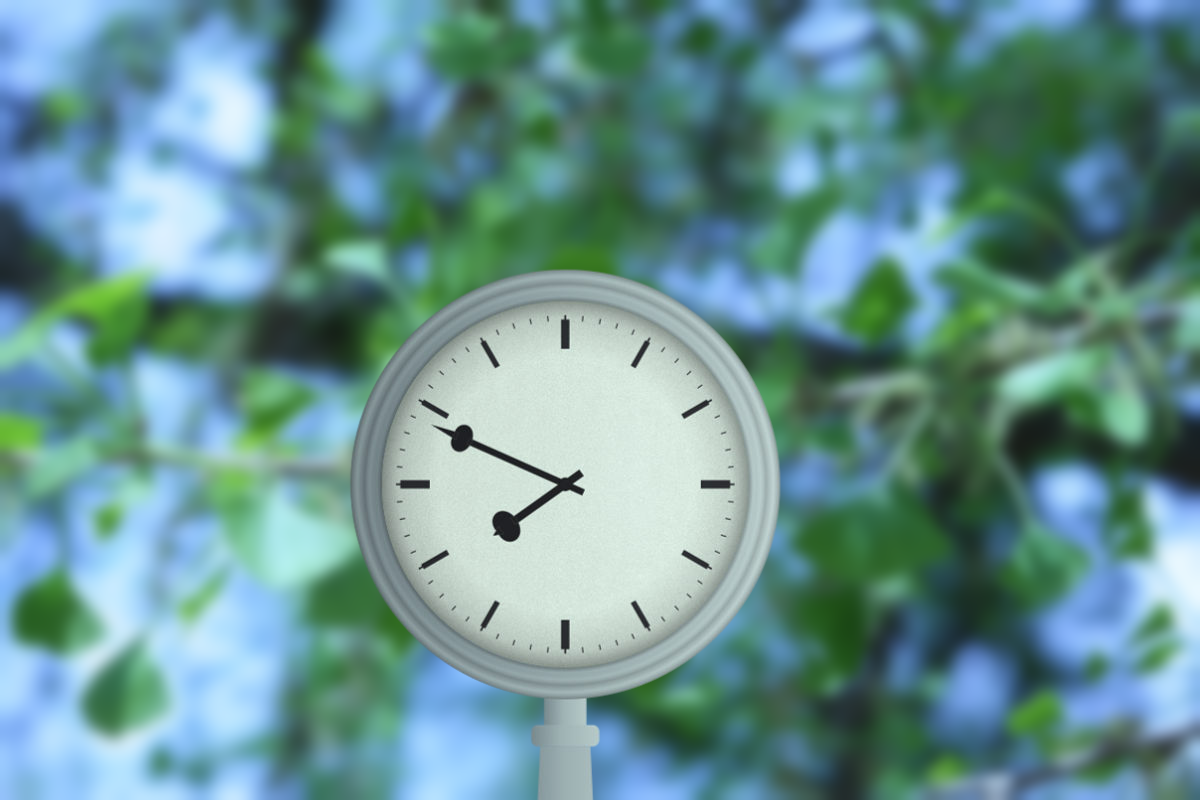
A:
7 h 49 min
